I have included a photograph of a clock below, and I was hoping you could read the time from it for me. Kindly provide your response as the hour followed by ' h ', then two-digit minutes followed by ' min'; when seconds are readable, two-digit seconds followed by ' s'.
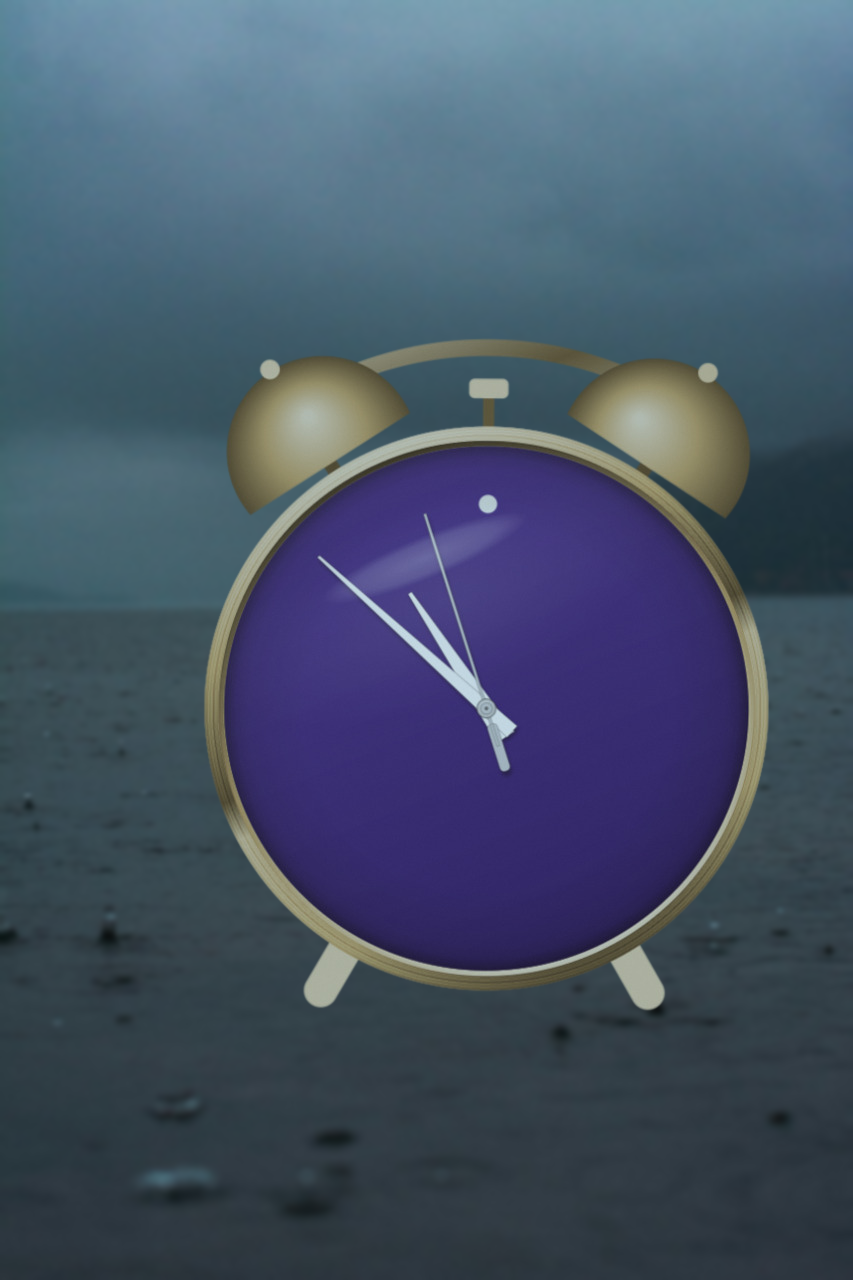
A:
10 h 51 min 57 s
